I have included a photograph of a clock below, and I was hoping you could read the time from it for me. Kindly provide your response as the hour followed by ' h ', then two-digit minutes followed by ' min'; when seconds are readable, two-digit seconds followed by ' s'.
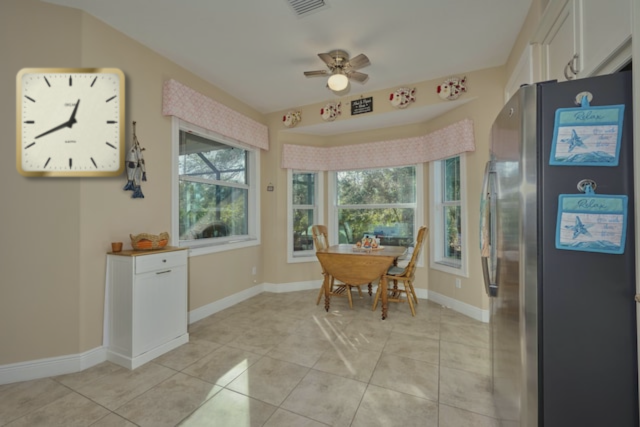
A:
12 h 41 min
